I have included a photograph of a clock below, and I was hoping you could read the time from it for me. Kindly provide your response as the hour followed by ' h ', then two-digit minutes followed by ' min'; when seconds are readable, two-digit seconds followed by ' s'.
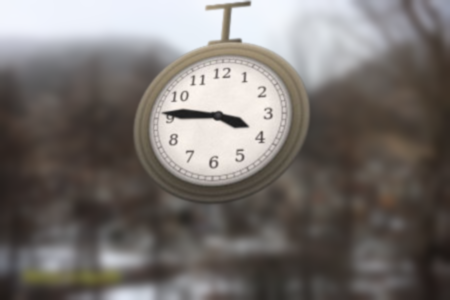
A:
3 h 46 min
